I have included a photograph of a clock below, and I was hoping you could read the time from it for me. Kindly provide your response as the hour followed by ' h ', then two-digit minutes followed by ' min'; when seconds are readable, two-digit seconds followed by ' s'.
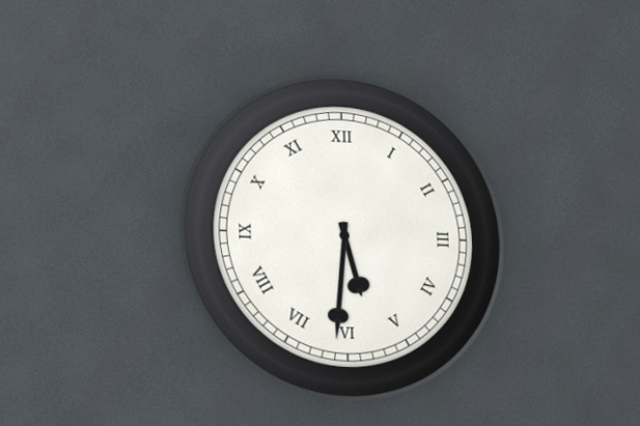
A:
5 h 31 min
